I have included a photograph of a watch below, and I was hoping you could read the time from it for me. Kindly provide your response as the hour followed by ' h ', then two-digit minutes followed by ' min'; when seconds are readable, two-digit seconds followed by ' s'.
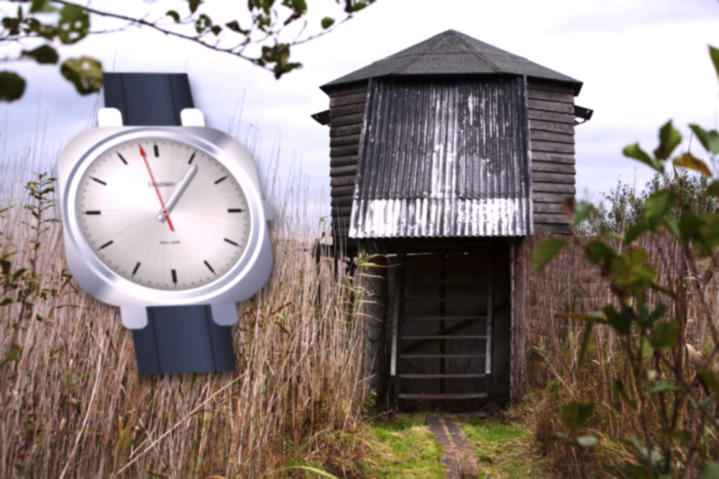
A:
1 h 05 min 58 s
